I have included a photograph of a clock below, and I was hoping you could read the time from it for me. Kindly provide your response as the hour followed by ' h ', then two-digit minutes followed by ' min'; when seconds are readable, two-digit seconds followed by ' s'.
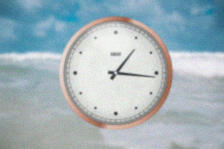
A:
1 h 16 min
